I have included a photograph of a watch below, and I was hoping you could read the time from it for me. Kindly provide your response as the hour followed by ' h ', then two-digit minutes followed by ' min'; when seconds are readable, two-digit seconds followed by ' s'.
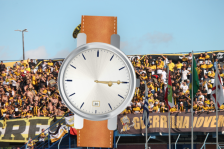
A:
3 h 15 min
